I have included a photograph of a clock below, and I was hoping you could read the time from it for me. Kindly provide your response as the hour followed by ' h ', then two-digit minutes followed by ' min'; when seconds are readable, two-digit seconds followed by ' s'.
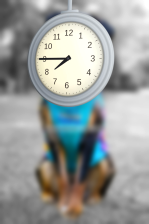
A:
7 h 45 min
